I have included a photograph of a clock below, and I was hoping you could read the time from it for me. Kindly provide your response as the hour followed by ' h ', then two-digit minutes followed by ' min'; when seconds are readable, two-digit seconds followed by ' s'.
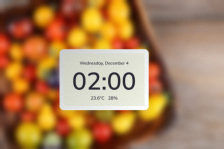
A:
2 h 00 min
